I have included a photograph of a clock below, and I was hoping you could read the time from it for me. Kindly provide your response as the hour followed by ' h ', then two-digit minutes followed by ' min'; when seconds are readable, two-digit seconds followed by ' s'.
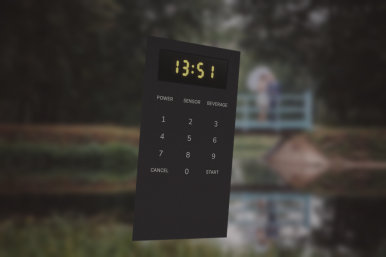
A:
13 h 51 min
